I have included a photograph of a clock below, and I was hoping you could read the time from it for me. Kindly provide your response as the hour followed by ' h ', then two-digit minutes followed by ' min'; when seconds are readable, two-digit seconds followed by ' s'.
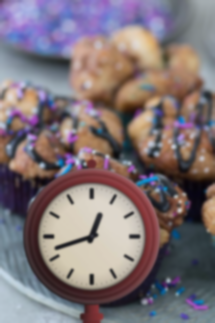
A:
12 h 42 min
